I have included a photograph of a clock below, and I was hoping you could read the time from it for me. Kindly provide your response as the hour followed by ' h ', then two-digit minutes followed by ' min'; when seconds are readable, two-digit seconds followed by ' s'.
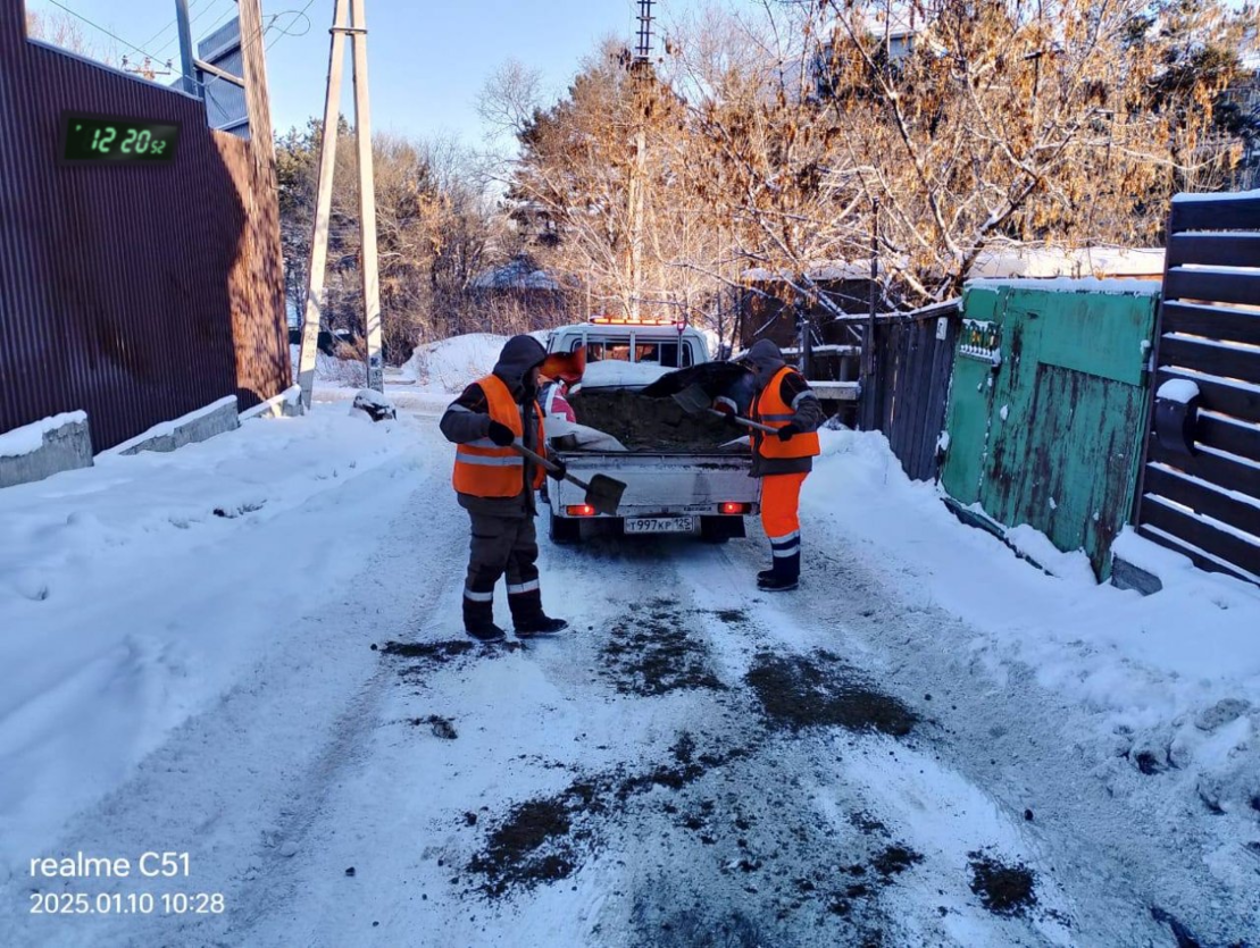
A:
12 h 20 min 52 s
